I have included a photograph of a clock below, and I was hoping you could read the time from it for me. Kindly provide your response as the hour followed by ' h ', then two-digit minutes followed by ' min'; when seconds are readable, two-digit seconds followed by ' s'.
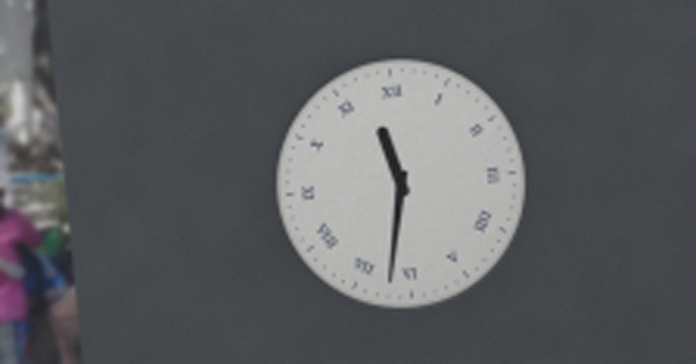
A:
11 h 32 min
